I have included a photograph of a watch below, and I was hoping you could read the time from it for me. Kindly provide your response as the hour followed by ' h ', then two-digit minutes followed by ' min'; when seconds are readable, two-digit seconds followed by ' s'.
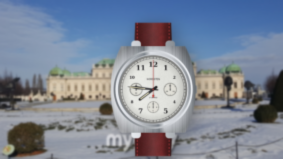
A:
7 h 46 min
